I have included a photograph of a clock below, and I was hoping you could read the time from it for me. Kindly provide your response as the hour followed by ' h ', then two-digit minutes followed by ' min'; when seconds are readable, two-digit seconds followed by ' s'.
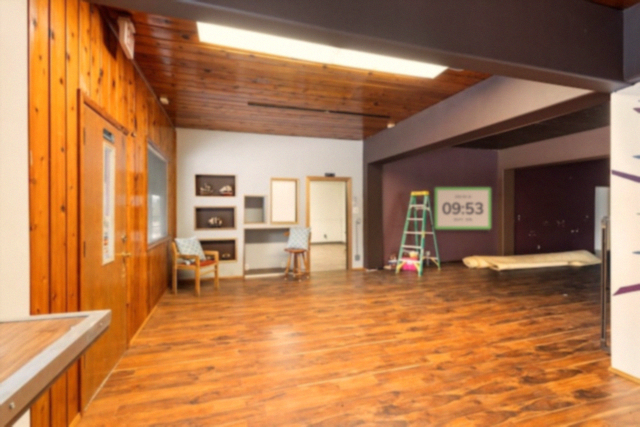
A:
9 h 53 min
